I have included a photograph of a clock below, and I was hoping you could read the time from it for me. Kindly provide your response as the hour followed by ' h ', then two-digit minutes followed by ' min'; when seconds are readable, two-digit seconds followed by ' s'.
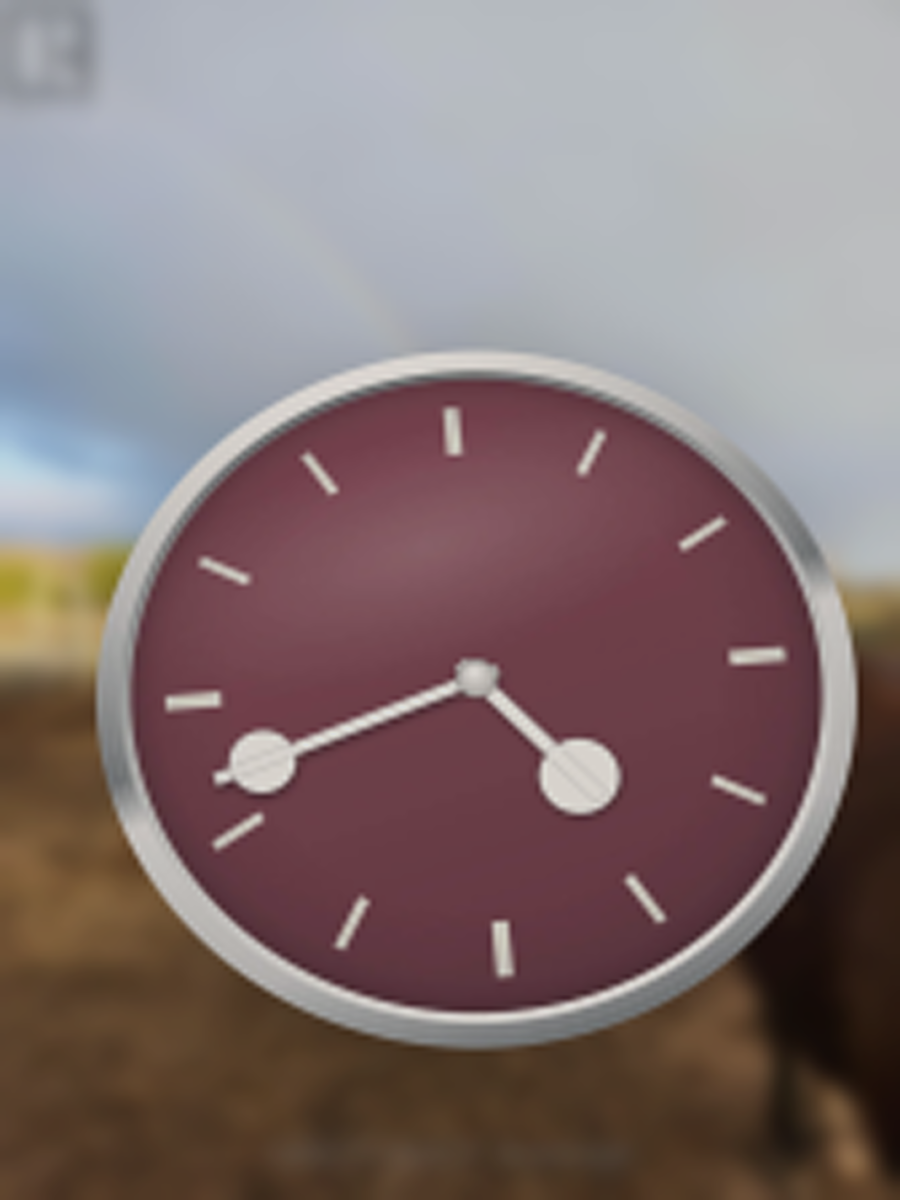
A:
4 h 42 min
